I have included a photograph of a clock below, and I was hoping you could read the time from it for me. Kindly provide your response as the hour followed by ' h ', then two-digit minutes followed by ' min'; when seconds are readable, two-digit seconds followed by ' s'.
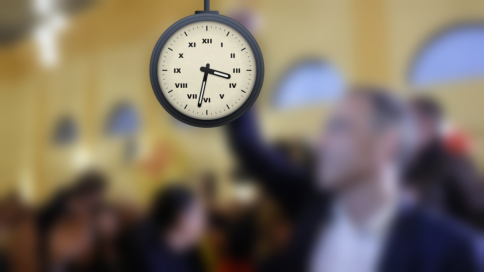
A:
3 h 32 min
